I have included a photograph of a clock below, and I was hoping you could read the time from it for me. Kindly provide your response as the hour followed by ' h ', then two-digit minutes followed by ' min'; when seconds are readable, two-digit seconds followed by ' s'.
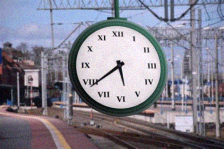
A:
5 h 39 min
